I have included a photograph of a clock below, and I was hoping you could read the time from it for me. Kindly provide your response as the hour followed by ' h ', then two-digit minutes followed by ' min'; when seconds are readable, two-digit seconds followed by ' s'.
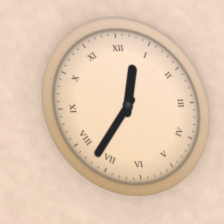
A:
12 h 37 min
